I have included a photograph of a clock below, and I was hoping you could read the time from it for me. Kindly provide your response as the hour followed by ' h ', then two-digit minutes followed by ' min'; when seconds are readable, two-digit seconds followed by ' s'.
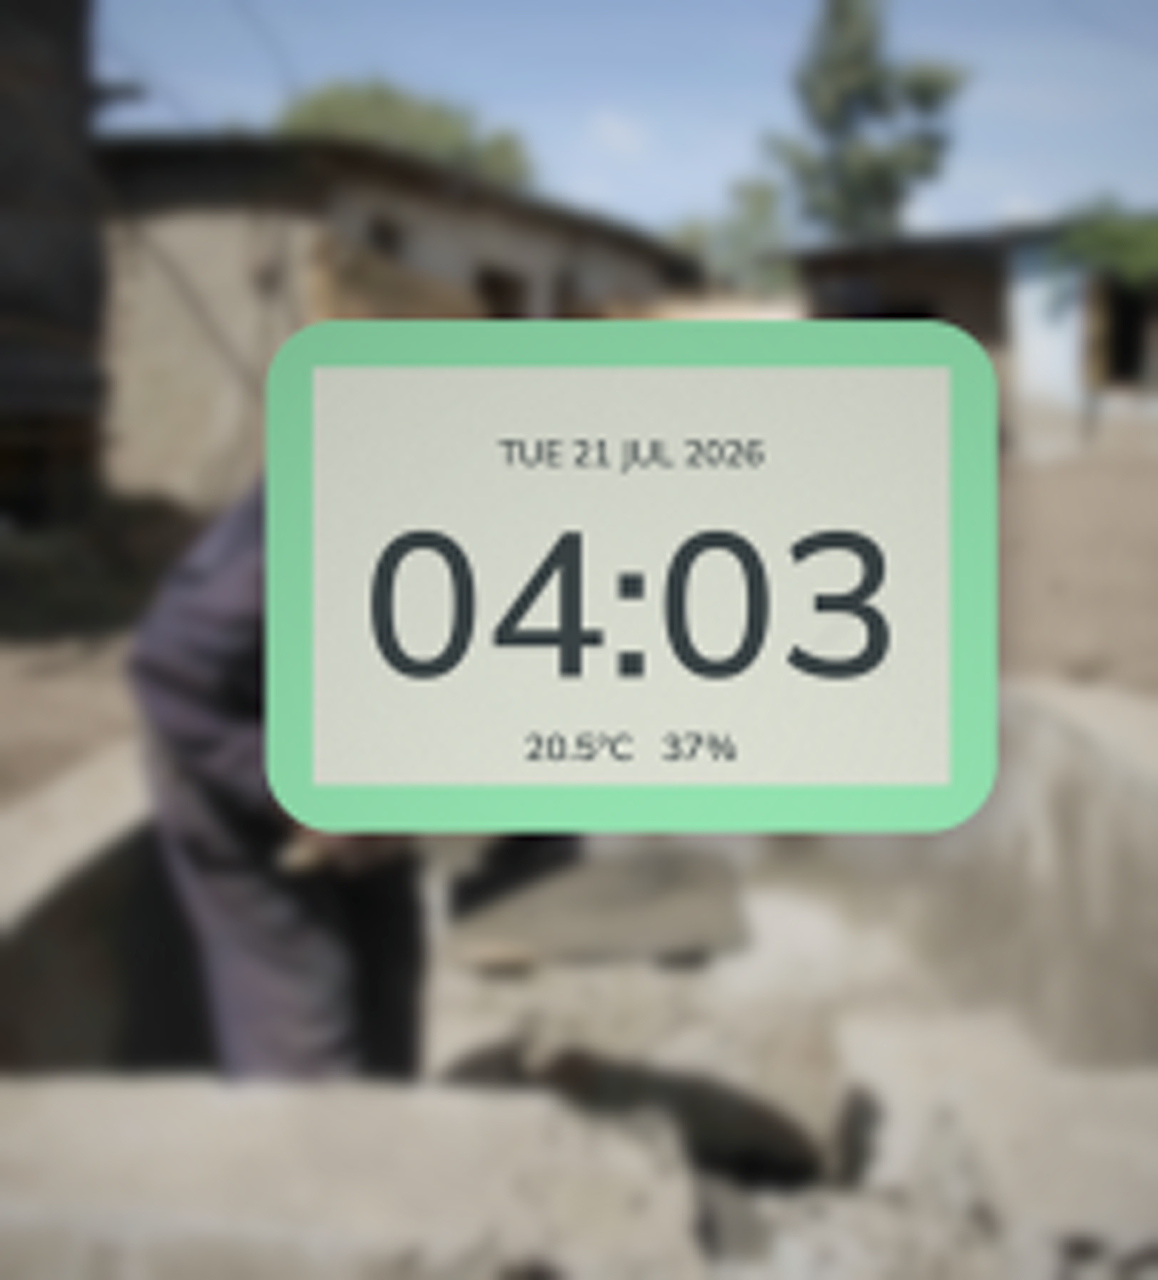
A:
4 h 03 min
